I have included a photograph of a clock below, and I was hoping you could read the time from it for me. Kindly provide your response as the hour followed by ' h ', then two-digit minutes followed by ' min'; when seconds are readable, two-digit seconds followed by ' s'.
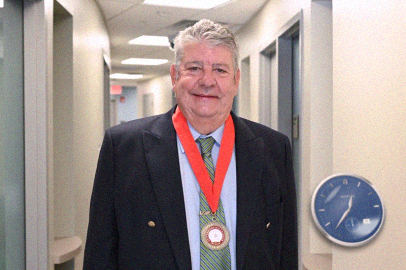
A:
12 h 37 min
